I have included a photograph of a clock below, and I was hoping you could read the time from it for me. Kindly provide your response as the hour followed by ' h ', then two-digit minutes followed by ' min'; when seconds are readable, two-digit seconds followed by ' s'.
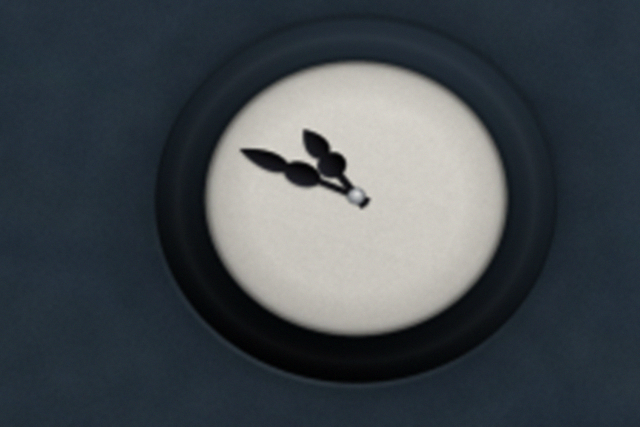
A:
10 h 49 min
